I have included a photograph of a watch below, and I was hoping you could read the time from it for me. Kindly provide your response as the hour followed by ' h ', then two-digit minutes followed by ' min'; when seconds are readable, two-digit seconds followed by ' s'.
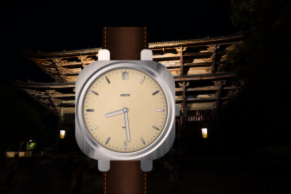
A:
8 h 29 min
